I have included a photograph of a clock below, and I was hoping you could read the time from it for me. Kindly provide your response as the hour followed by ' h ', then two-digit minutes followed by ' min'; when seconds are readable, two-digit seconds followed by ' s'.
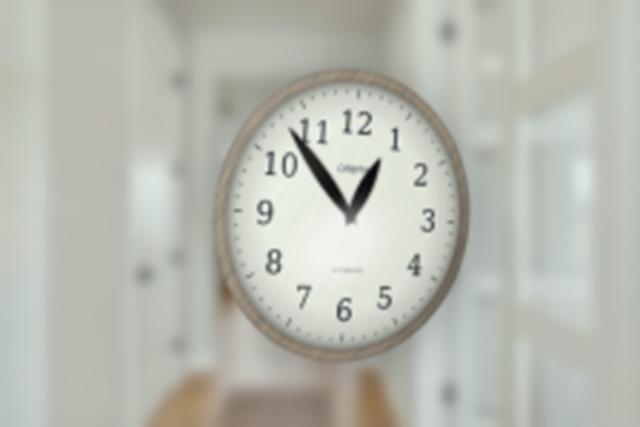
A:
12 h 53 min
